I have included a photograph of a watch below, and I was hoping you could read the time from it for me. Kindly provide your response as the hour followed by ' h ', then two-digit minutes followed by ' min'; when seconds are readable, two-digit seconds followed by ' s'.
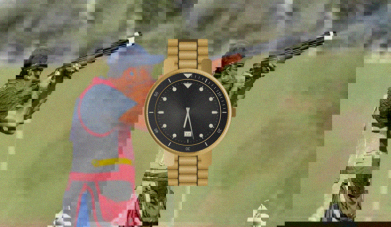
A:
6 h 28 min
